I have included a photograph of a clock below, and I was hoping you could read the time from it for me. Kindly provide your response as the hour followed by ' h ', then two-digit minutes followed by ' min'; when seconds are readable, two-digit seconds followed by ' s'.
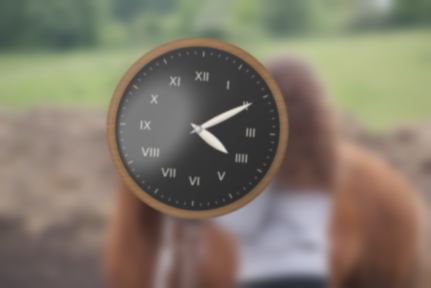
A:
4 h 10 min
